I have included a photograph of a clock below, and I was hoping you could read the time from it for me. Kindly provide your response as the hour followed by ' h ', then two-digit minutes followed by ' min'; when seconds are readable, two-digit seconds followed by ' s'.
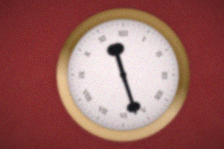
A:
11 h 27 min
